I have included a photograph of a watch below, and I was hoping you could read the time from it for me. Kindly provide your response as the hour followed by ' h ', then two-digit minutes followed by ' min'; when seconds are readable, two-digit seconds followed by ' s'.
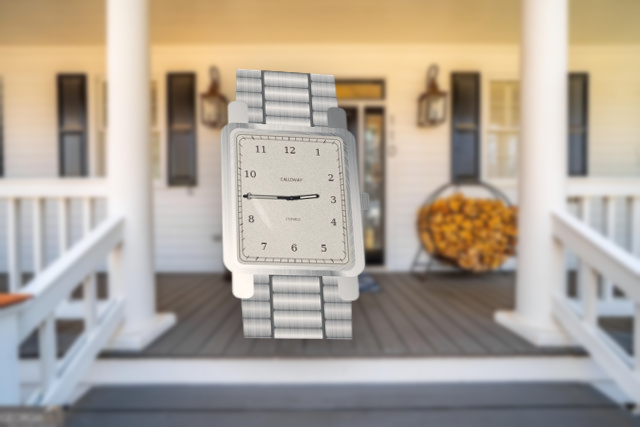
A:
2 h 45 min
